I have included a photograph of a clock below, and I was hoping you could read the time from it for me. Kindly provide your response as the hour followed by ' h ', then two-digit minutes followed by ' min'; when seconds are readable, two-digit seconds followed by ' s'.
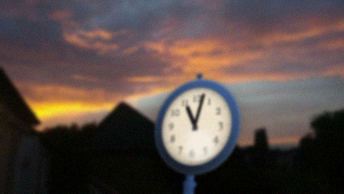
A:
11 h 02 min
